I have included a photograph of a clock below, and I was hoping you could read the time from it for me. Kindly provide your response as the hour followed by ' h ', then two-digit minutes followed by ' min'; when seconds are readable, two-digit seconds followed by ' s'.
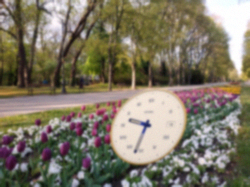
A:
9 h 32 min
